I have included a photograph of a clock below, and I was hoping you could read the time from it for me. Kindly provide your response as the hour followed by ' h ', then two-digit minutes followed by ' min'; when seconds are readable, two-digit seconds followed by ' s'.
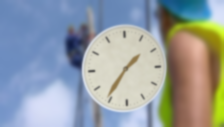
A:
1 h 36 min
